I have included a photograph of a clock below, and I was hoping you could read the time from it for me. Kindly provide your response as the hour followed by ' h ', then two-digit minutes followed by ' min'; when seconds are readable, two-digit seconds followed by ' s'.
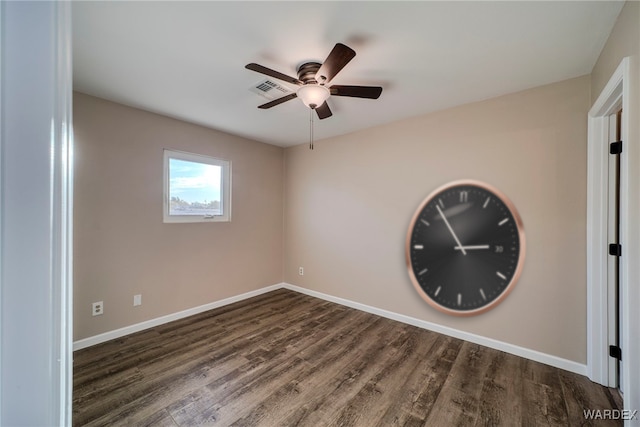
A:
2 h 54 min
